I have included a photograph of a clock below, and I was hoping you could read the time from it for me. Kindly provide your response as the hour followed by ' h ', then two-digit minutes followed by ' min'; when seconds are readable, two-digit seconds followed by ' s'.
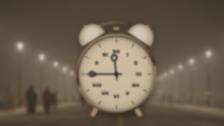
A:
11 h 45 min
